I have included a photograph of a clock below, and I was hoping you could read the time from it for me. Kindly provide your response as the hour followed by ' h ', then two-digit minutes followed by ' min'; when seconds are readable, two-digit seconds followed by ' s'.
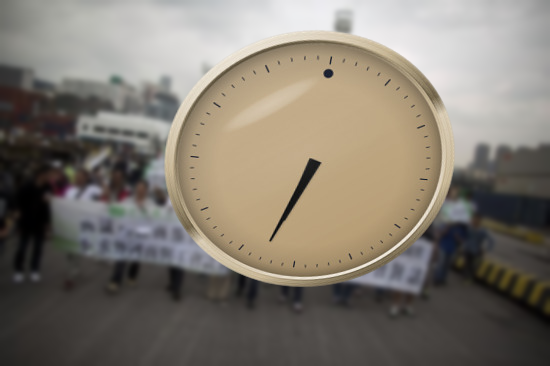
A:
6 h 33 min
